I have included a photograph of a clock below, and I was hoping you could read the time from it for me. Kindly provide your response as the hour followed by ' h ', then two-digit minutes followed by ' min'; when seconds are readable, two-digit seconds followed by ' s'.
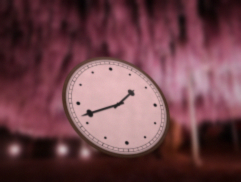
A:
1 h 42 min
